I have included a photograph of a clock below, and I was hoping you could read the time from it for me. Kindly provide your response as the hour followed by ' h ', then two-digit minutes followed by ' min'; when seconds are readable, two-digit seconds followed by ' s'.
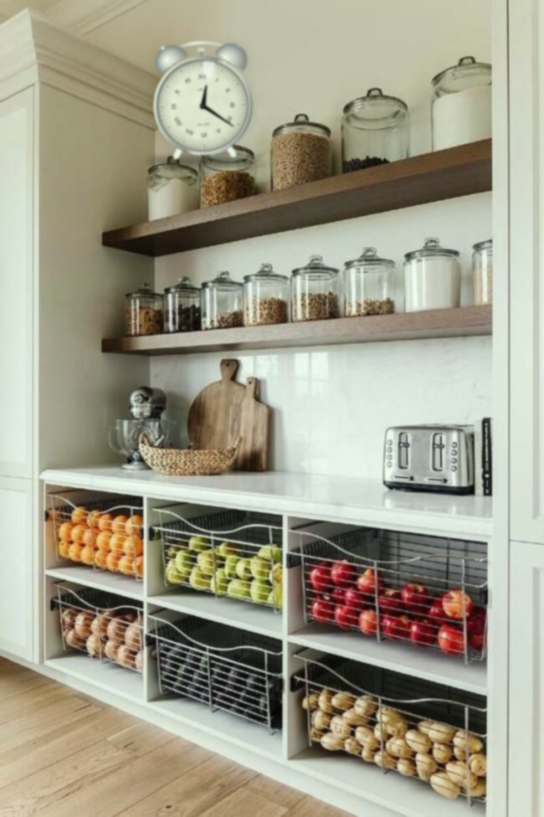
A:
12 h 21 min
